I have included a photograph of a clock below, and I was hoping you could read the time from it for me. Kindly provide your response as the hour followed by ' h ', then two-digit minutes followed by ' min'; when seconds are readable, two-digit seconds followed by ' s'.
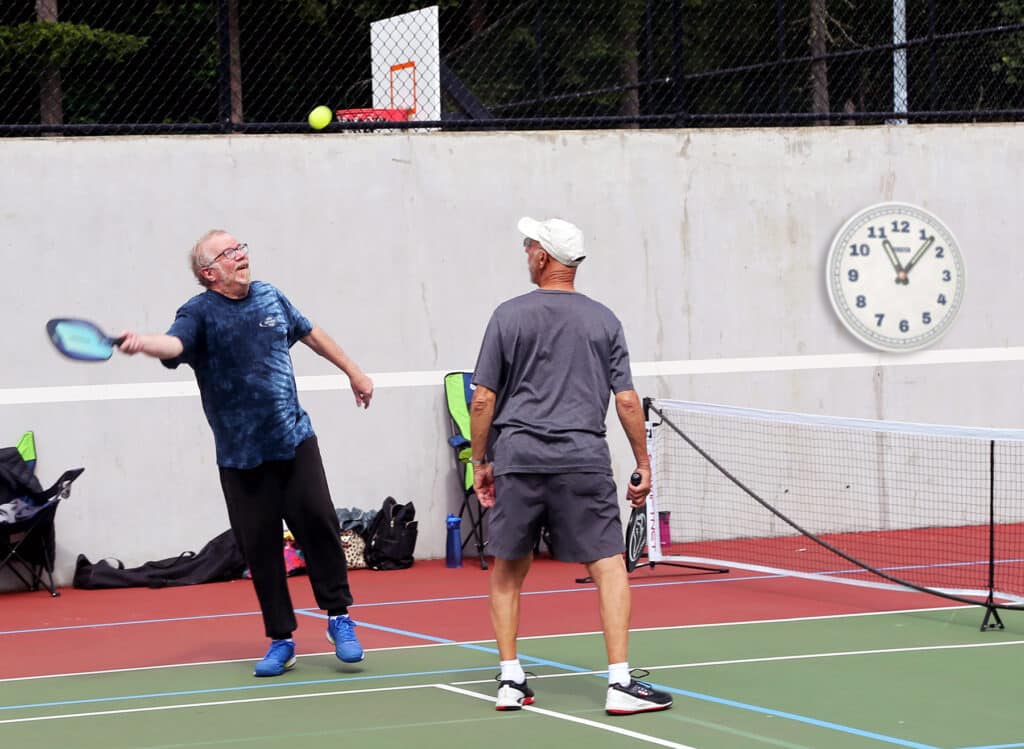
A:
11 h 07 min
